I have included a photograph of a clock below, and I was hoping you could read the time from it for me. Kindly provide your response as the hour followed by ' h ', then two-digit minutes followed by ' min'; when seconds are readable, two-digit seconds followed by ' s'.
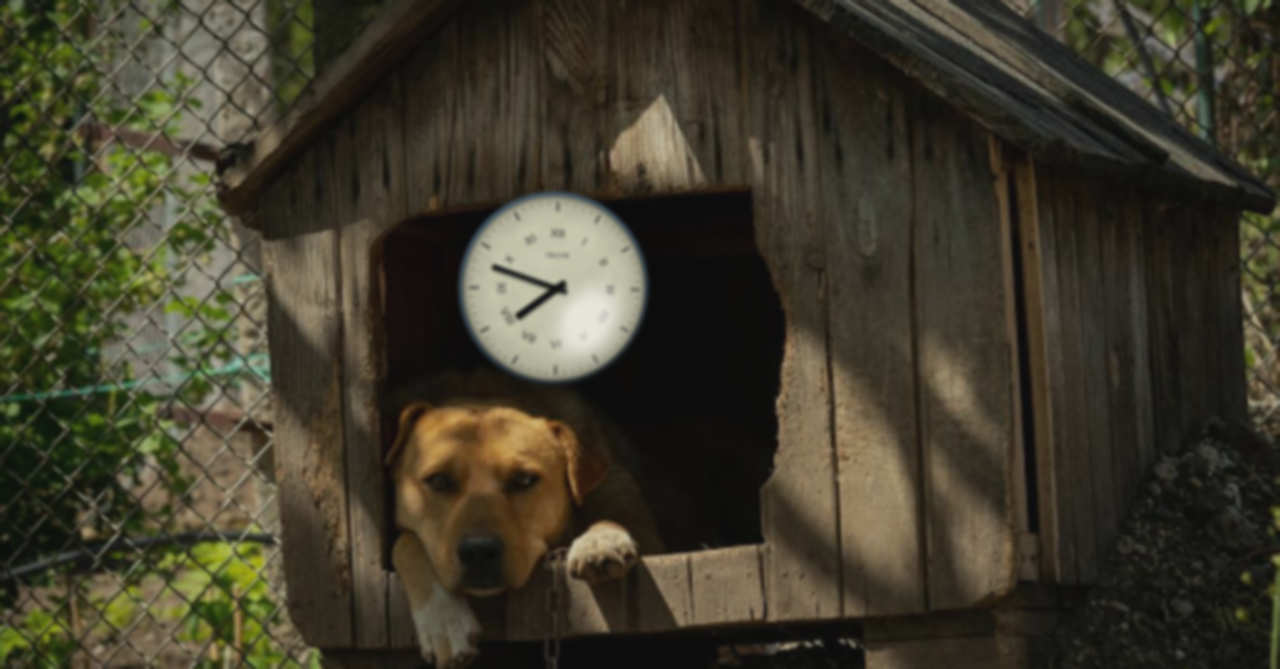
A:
7 h 48 min
